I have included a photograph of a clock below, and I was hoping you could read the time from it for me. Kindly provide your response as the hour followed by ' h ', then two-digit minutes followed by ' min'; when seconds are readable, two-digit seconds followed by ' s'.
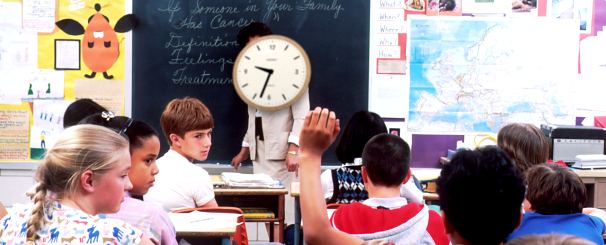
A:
9 h 33 min
